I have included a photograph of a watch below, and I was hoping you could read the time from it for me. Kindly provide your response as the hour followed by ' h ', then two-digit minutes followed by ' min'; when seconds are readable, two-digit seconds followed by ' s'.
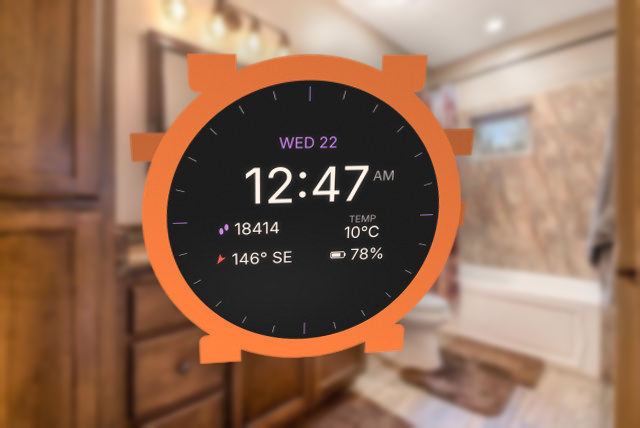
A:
12 h 47 min
